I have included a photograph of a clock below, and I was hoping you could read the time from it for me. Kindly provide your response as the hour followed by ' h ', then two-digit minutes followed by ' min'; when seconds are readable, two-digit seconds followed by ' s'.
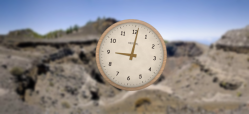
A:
9 h 01 min
